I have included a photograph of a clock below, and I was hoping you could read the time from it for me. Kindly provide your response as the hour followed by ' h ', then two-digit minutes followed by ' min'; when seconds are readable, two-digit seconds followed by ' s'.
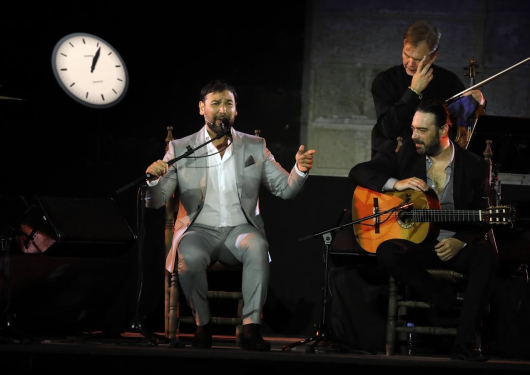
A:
1 h 06 min
